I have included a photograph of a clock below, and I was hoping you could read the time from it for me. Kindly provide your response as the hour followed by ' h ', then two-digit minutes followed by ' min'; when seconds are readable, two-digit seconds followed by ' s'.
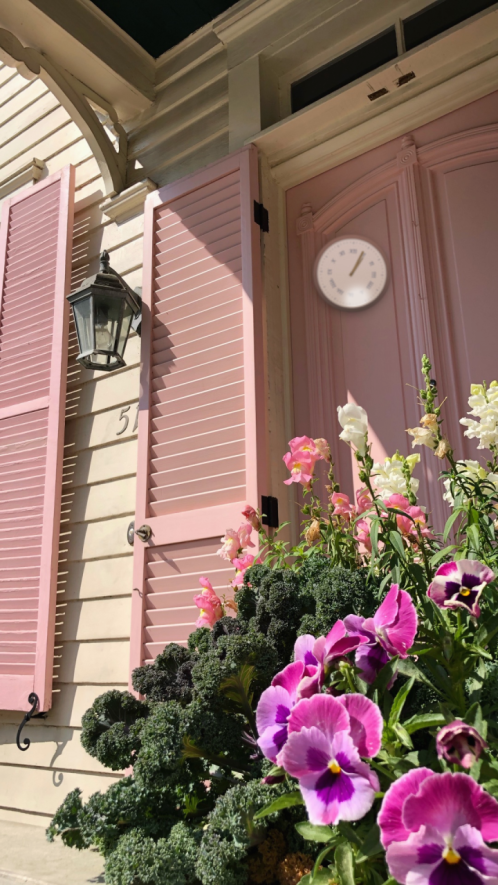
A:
1 h 04 min
